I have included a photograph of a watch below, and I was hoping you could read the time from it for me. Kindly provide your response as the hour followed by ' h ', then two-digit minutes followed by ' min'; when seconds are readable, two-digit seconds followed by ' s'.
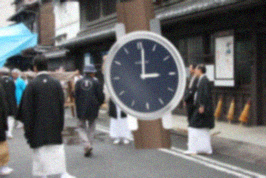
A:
3 h 01 min
